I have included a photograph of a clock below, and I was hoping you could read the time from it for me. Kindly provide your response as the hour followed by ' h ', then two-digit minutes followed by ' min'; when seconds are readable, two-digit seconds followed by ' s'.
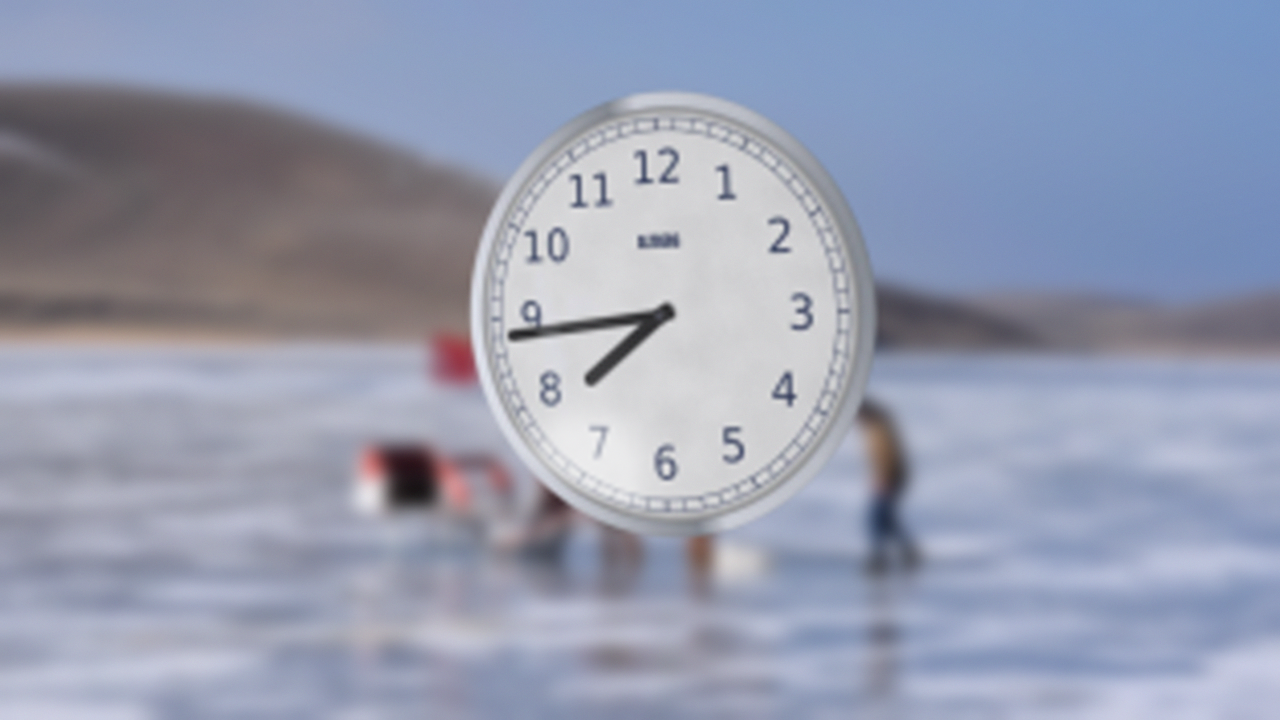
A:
7 h 44 min
